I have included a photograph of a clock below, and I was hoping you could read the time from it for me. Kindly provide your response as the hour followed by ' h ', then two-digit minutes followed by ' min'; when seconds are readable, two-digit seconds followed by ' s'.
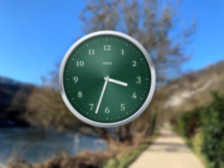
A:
3 h 33 min
